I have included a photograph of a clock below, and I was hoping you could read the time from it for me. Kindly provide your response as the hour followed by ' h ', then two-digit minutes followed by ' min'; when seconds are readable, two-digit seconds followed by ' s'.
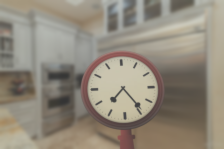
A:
7 h 24 min
